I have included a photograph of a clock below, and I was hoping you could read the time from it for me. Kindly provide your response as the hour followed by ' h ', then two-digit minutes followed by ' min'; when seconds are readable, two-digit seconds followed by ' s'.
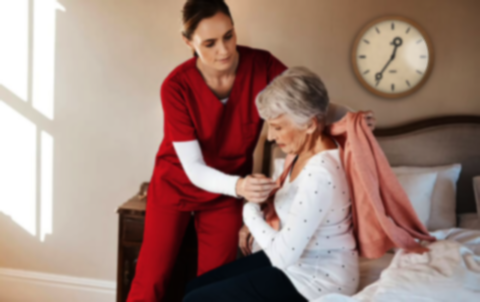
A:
12 h 36 min
